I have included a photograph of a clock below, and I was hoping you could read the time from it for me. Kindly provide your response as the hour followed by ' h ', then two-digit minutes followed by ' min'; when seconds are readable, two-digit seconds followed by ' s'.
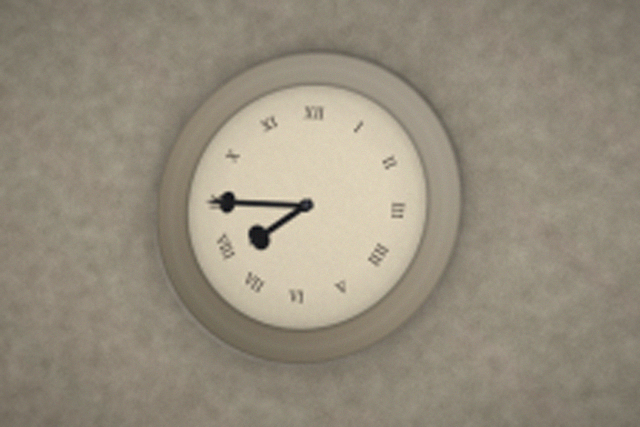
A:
7 h 45 min
